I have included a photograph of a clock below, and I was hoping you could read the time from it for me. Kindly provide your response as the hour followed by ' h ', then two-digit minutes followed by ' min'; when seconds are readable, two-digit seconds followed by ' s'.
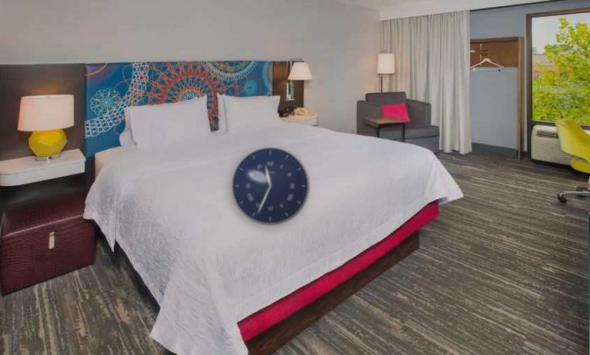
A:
11 h 34 min
